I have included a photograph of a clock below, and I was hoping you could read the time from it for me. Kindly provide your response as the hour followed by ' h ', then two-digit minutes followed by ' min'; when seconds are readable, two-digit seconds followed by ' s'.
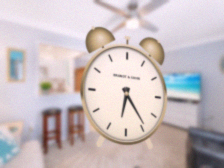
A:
6 h 24 min
